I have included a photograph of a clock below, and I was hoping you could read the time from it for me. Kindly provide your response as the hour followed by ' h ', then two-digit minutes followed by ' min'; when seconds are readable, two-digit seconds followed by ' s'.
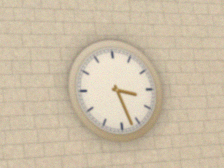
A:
3 h 27 min
